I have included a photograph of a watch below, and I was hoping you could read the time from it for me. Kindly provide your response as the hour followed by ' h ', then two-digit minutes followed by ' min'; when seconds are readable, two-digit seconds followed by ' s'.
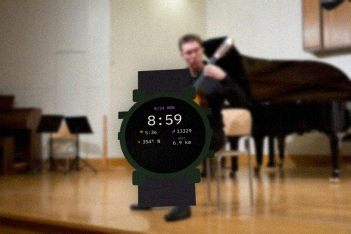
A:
8 h 59 min
